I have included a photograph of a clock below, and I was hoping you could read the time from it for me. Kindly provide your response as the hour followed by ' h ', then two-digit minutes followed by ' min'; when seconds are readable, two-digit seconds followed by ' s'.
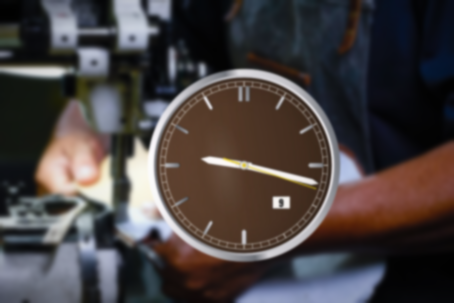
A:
9 h 17 min 18 s
